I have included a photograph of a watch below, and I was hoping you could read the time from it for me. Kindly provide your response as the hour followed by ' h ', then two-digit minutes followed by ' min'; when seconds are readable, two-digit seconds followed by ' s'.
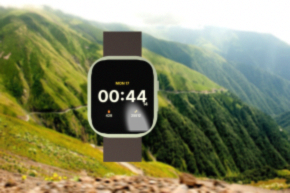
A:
0 h 44 min
